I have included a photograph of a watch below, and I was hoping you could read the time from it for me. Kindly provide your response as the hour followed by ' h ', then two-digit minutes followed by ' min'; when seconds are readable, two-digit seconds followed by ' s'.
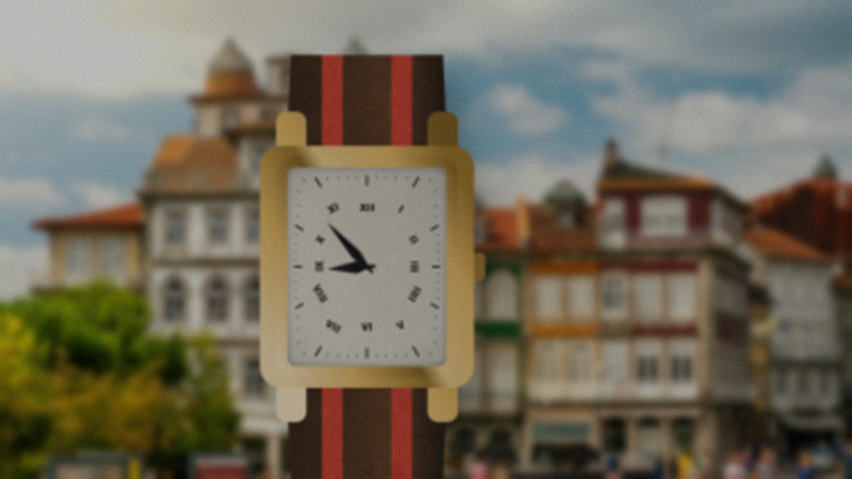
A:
8 h 53 min
